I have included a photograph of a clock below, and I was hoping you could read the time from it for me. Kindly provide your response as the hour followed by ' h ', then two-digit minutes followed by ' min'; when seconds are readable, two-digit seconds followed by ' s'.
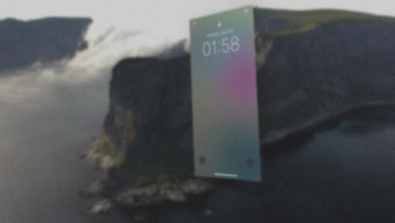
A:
1 h 58 min
